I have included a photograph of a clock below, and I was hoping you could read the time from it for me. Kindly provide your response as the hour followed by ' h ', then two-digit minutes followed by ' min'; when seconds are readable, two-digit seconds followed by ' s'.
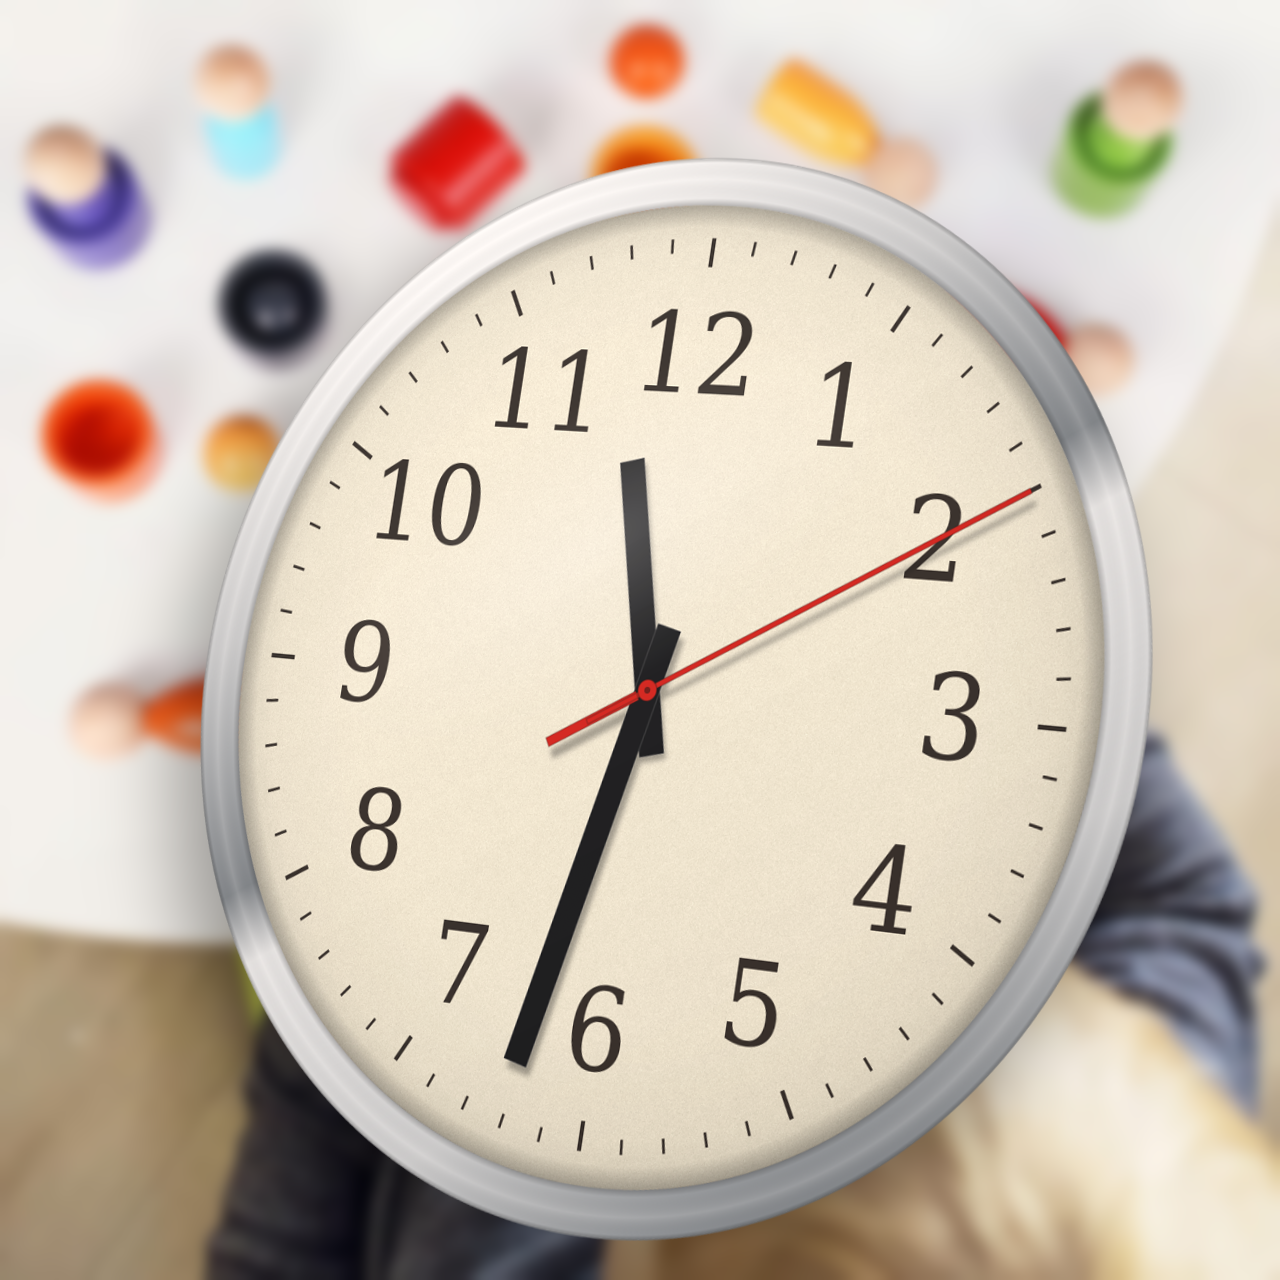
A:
11 h 32 min 10 s
